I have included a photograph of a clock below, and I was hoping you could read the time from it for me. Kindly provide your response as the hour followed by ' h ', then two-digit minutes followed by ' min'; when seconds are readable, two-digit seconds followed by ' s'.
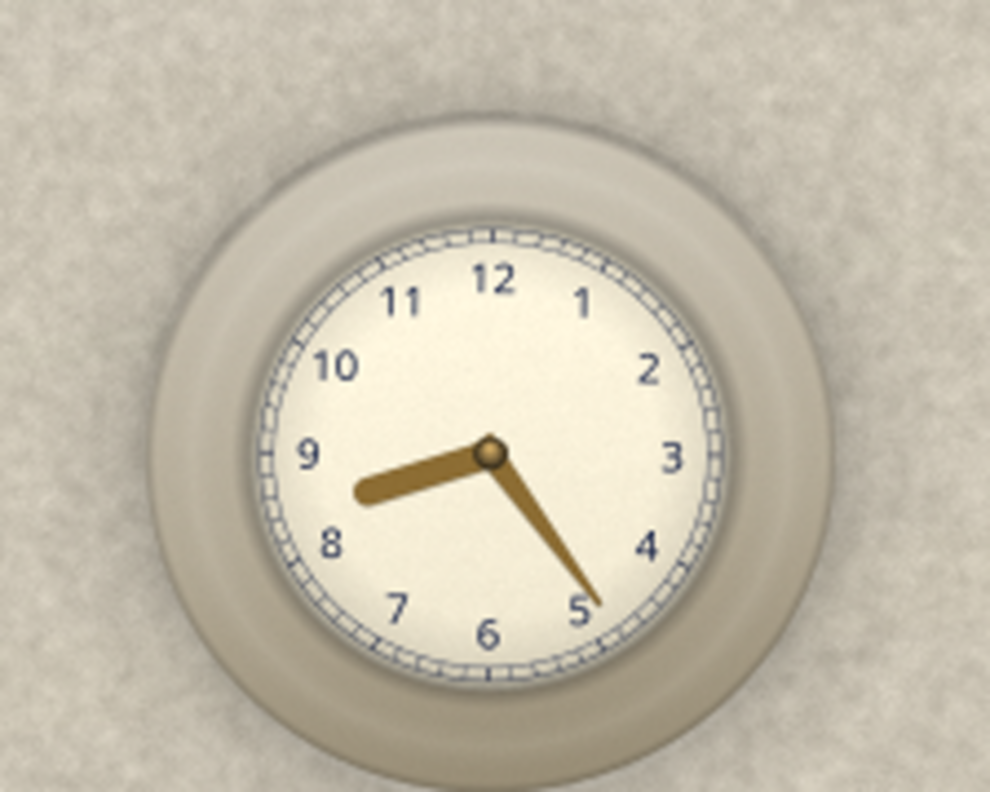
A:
8 h 24 min
